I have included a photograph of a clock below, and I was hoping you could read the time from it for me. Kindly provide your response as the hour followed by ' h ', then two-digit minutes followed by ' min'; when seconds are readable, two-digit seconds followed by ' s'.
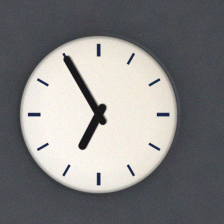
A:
6 h 55 min
